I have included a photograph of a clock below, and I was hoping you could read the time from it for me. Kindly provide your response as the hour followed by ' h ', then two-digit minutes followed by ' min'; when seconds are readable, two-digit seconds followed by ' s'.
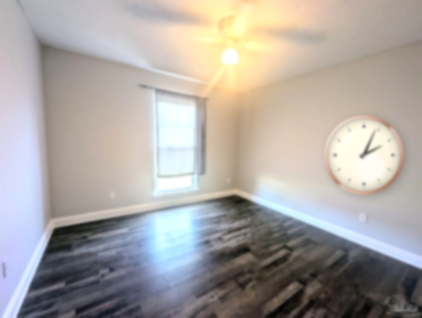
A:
2 h 04 min
